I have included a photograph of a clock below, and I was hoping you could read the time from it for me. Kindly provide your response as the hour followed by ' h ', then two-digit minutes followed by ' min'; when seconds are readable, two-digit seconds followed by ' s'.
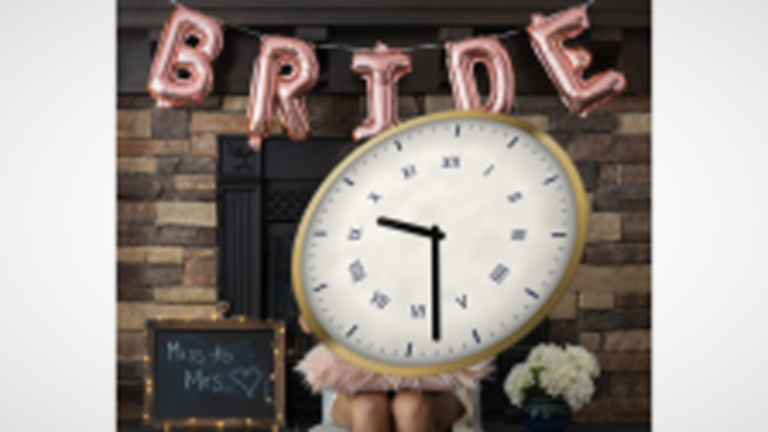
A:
9 h 28 min
